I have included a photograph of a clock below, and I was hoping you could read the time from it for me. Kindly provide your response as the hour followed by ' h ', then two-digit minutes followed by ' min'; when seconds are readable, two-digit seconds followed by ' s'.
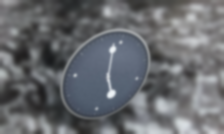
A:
4 h 58 min
